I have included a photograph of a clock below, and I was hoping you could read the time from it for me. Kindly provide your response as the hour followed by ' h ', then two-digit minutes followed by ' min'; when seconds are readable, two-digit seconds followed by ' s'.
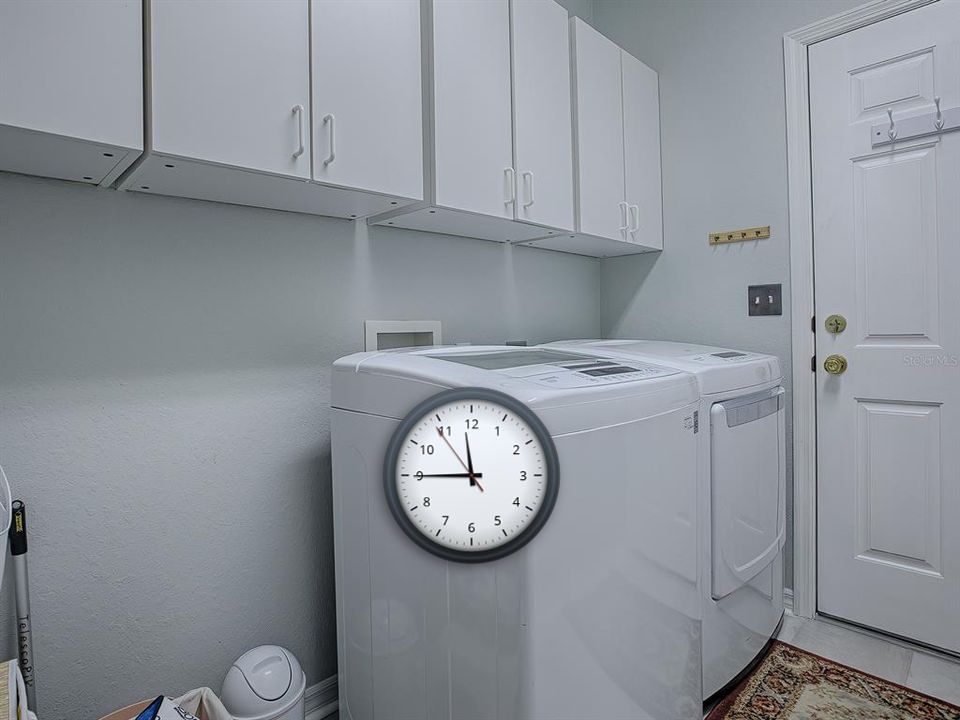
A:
11 h 44 min 54 s
